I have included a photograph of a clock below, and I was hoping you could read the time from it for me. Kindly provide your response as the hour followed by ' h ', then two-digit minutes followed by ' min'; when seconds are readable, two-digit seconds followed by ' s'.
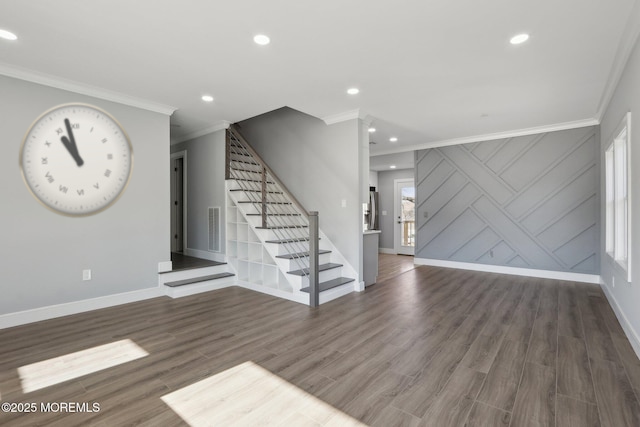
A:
10 h 58 min
